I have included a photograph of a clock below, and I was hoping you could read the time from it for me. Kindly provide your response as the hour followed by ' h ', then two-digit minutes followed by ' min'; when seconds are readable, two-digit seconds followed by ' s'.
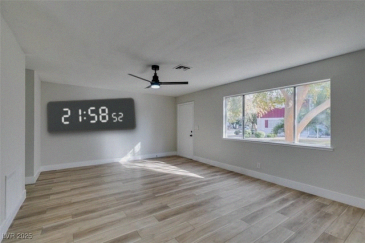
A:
21 h 58 min 52 s
